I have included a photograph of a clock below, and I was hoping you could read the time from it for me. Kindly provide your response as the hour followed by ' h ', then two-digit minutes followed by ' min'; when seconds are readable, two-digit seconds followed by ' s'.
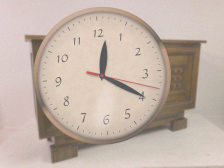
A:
12 h 20 min 18 s
